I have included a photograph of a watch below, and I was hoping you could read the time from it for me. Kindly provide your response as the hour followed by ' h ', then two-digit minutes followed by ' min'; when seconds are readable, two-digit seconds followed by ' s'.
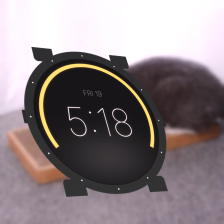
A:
5 h 18 min
